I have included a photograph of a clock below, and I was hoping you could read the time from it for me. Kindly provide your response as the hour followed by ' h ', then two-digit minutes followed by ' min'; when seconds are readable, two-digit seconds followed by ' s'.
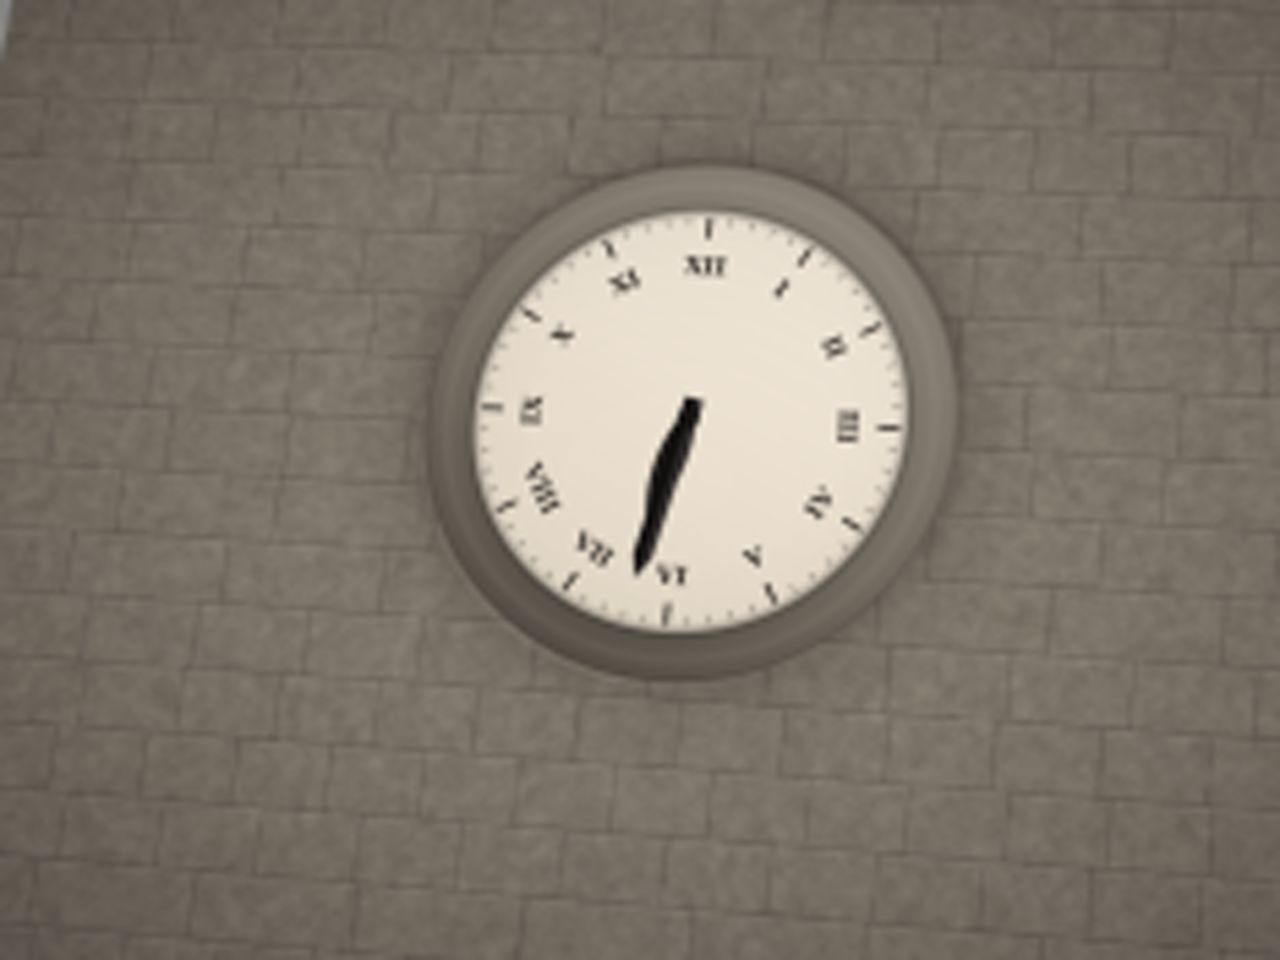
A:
6 h 32 min
